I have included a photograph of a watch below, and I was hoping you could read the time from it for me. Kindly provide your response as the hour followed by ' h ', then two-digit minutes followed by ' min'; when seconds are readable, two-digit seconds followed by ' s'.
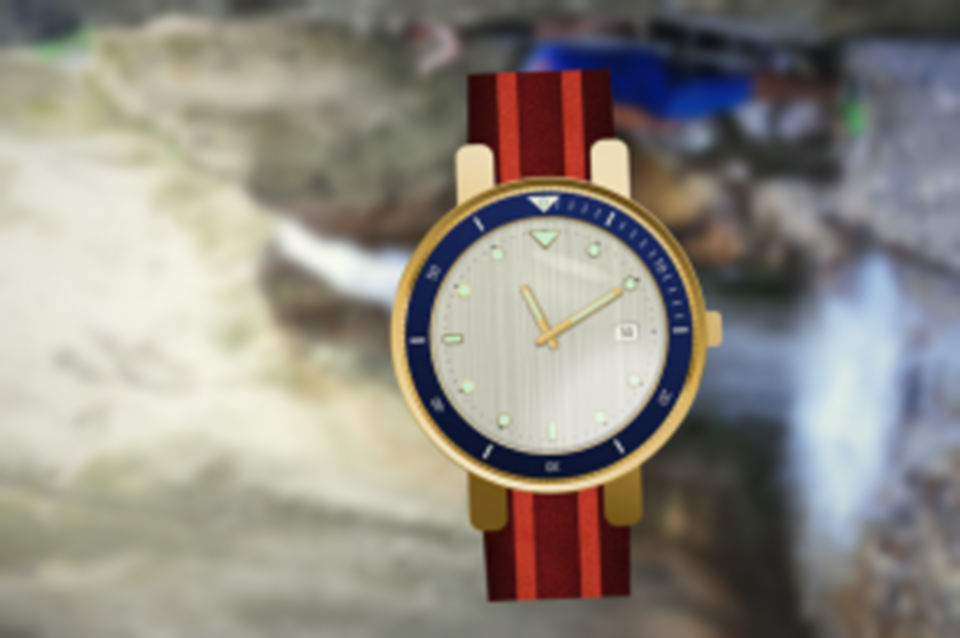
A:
11 h 10 min
